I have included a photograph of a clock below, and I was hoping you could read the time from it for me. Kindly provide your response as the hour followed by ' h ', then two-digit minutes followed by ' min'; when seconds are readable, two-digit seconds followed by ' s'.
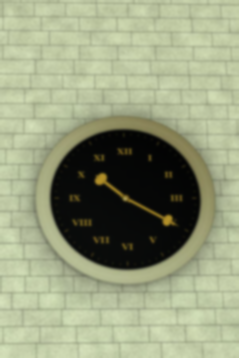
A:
10 h 20 min
